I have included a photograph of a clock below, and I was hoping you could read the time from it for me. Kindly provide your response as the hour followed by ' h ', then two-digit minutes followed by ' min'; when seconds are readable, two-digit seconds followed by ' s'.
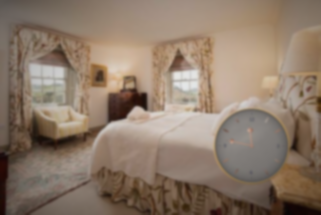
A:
11 h 47 min
